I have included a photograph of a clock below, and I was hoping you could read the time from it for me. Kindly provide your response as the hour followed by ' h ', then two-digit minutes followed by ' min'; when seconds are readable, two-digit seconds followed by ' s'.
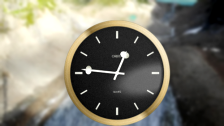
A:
12 h 46 min
